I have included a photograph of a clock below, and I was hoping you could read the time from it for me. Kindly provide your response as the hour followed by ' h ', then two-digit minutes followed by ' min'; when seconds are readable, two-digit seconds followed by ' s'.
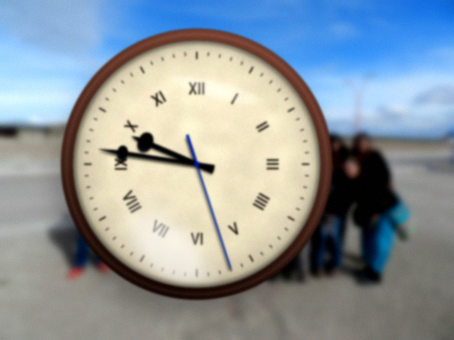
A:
9 h 46 min 27 s
